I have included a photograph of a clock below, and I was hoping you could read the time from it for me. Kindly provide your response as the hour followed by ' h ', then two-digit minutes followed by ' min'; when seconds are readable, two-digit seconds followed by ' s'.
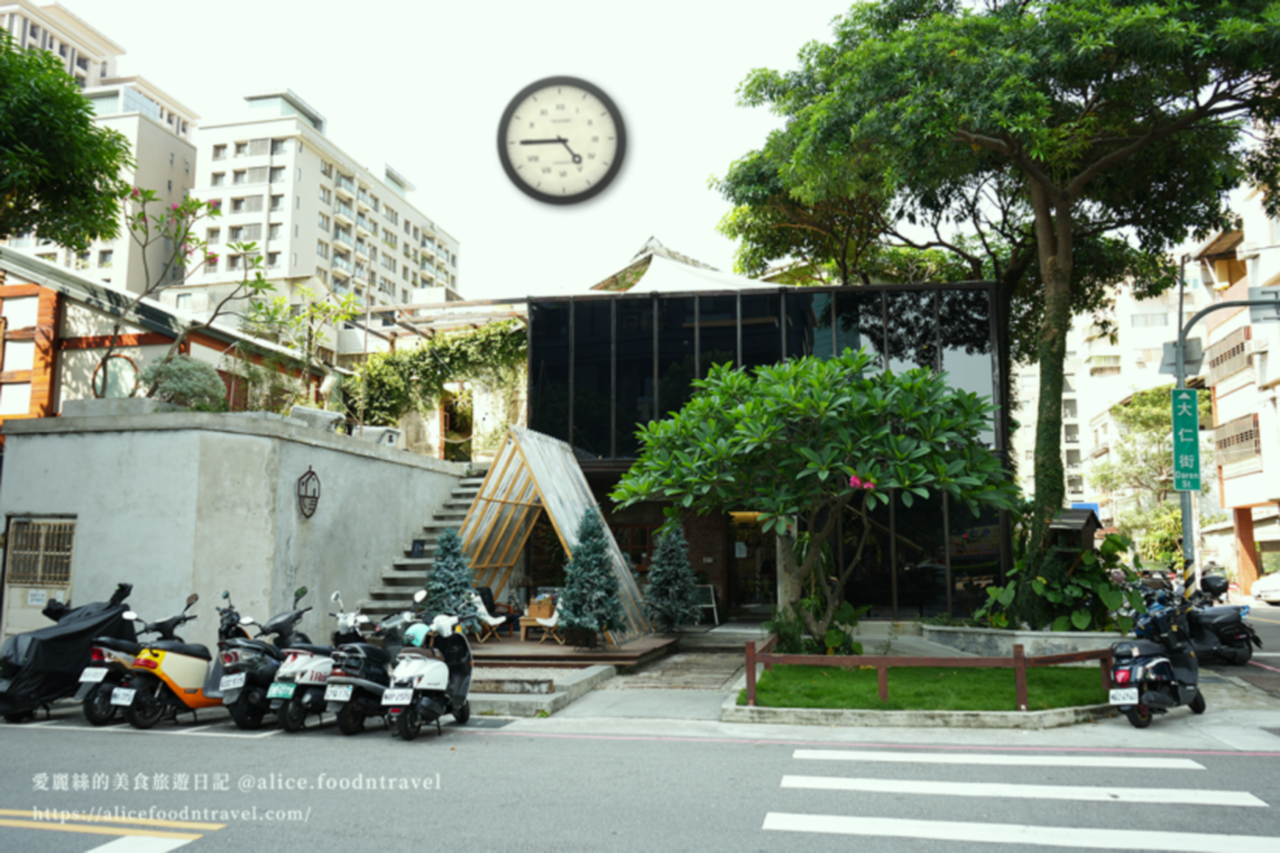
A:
4 h 45 min
